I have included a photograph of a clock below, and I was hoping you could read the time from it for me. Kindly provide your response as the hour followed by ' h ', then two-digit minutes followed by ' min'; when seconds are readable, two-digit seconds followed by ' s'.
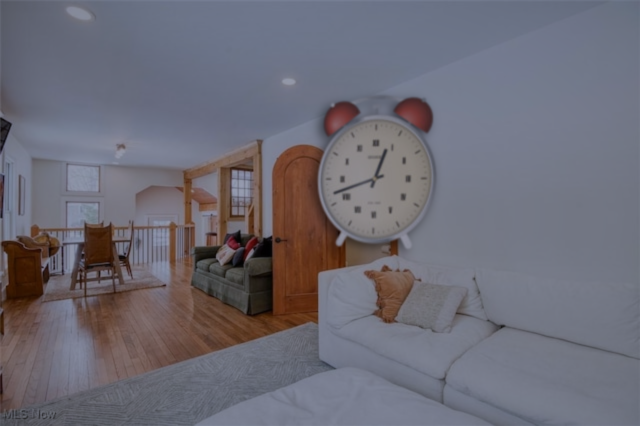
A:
12 h 42 min
